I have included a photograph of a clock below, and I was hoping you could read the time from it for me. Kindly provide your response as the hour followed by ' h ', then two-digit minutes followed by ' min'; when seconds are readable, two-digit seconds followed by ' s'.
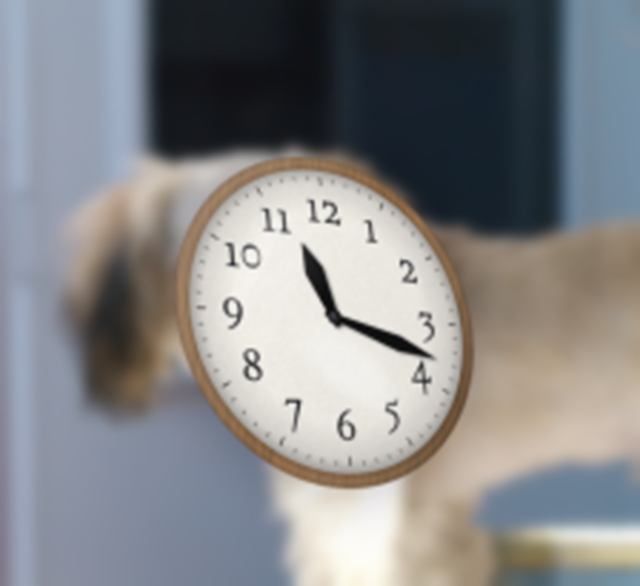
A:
11 h 18 min
